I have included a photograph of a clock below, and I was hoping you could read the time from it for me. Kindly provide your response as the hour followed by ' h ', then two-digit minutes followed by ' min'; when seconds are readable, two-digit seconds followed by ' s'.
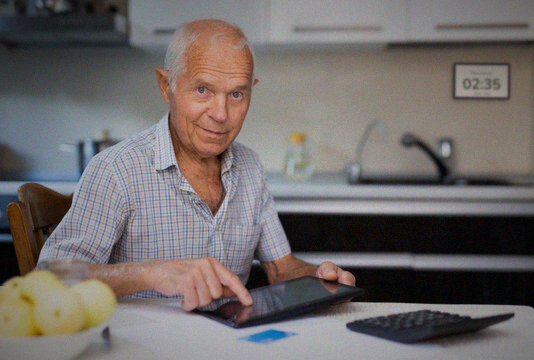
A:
2 h 35 min
